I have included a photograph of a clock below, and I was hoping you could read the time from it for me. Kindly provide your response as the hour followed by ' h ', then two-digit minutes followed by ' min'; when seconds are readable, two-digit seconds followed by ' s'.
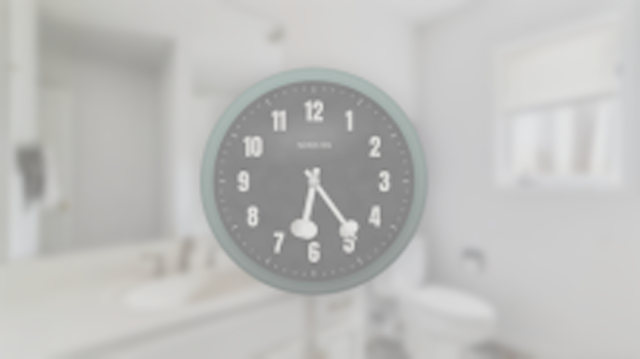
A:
6 h 24 min
